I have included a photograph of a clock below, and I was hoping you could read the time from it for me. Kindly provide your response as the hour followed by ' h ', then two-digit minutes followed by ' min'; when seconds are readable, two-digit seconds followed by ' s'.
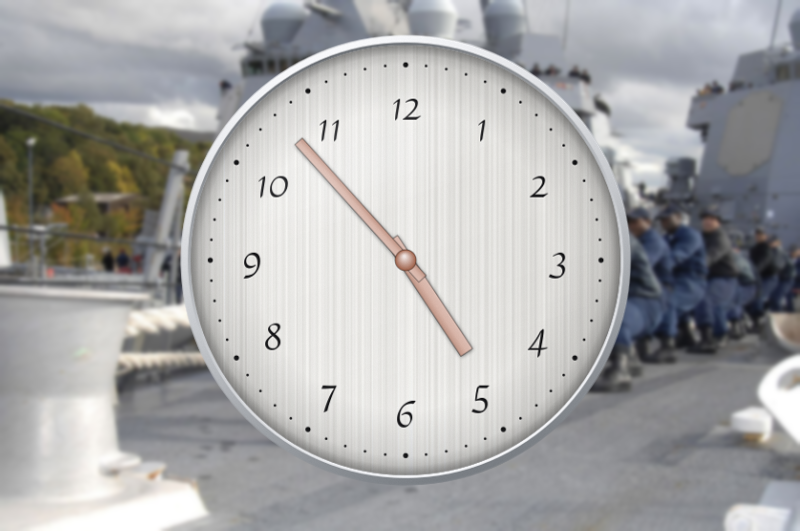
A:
4 h 53 min
